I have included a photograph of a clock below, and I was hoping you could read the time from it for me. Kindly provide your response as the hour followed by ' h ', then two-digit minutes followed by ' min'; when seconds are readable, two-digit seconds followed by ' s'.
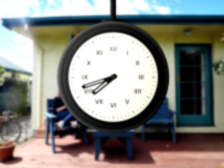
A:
7 h 42 min
